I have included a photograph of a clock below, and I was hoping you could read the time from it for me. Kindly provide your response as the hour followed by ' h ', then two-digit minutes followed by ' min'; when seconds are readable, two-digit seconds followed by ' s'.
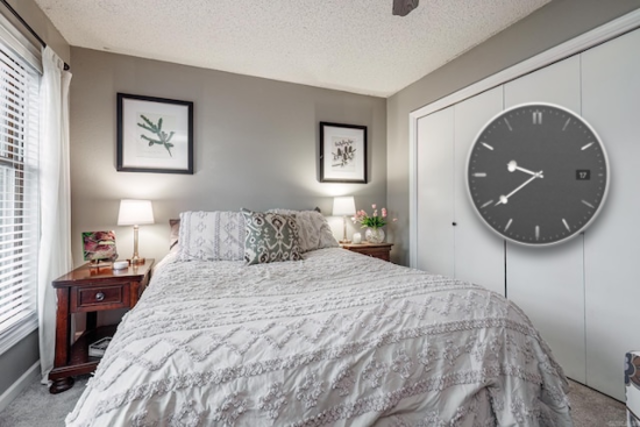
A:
9 h 39 min
